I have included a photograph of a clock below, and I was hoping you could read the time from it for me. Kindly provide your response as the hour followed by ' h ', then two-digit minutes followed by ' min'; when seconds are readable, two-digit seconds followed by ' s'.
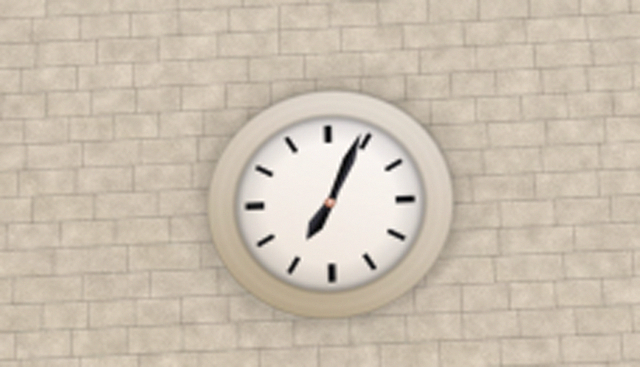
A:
7 h 04 min
